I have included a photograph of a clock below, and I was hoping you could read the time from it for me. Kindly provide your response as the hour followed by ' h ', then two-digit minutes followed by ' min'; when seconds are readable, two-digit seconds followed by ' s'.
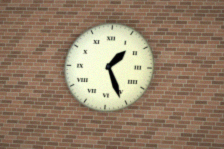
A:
1 h 26 min
